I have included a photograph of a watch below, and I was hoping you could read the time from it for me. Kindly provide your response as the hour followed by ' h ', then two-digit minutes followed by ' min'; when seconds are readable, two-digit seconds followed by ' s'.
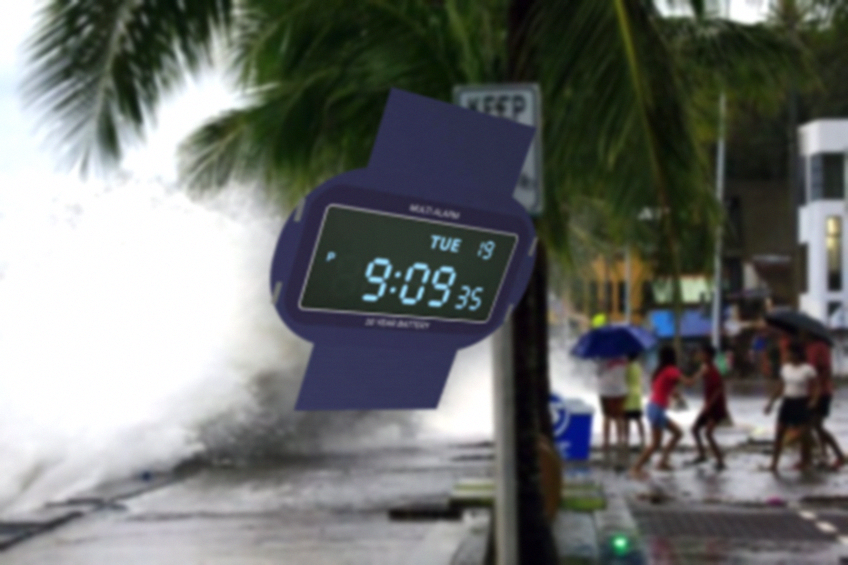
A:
9 h 09 min 35 s
